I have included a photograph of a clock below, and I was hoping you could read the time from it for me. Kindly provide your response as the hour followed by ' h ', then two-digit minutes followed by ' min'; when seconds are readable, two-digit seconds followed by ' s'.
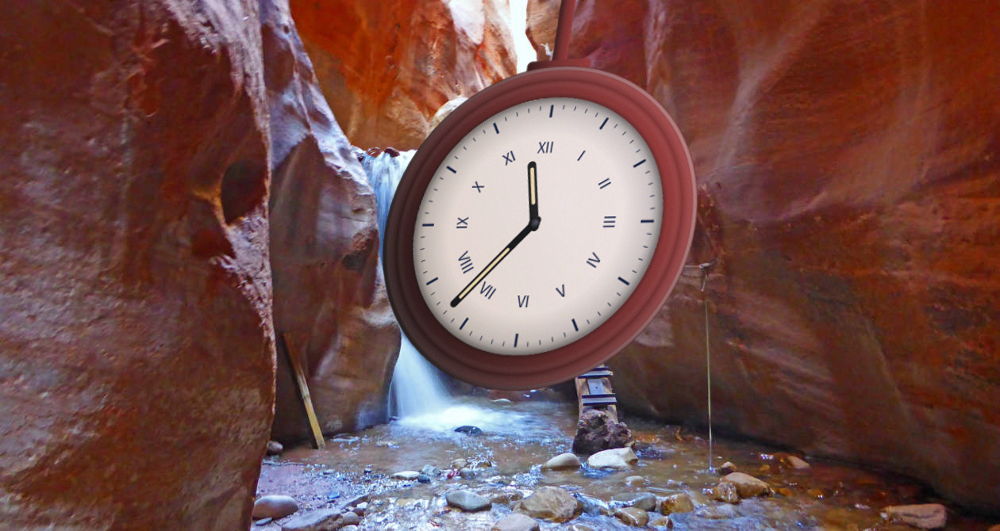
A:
11 h 37 min
